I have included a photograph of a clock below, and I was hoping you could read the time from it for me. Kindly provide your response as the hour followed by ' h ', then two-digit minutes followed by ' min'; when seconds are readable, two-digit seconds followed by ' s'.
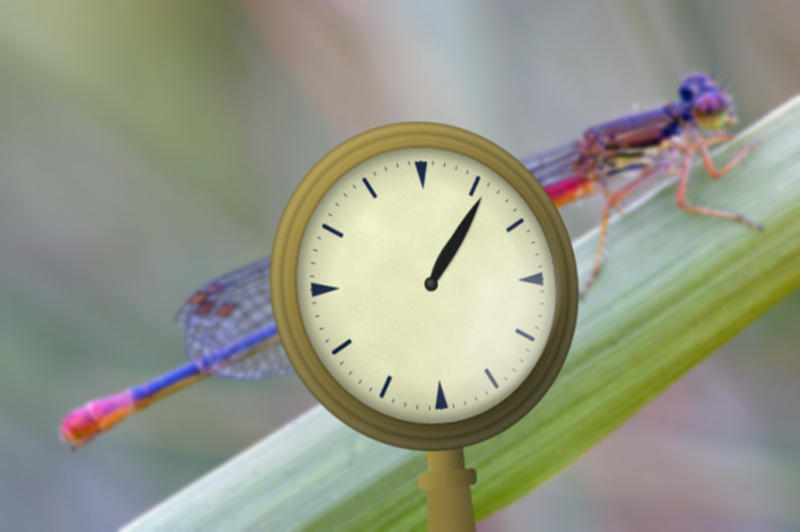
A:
1 h 06 min
